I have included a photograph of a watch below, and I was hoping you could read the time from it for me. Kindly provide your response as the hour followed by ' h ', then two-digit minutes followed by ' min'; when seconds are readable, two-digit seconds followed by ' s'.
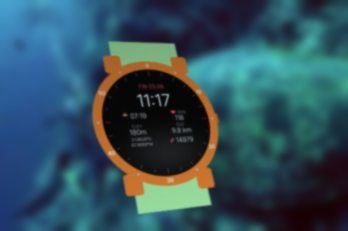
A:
11 h 17 min
